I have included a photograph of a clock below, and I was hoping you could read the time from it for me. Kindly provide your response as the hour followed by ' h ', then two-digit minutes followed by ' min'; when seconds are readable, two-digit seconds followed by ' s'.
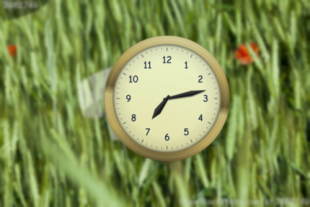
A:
7 h 13 min
